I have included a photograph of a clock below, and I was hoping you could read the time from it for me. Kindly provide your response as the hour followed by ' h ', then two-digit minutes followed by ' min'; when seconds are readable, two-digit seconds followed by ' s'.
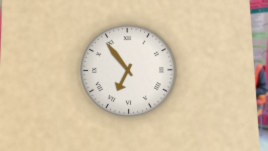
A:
6 h 54 min
